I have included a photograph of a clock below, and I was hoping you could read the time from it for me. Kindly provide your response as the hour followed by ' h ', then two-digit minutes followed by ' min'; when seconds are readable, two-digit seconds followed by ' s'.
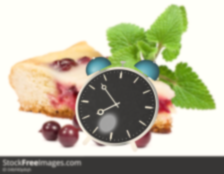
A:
7 h 53 min
